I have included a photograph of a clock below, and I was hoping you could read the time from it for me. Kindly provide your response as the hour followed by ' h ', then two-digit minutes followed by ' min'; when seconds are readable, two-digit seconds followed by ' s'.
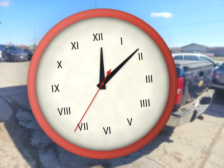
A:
12 h 08 min 36 s
